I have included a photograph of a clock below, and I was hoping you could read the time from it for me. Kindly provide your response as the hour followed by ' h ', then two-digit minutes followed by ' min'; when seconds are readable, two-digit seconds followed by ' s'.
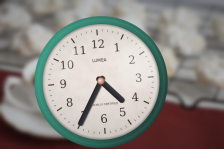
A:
4 h 35 min
